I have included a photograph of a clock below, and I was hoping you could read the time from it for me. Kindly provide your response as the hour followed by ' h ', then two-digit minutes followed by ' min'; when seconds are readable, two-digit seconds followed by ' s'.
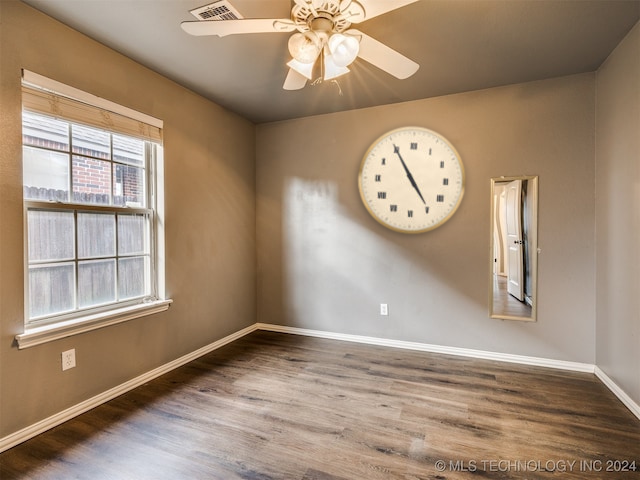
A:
4 h 55 min
